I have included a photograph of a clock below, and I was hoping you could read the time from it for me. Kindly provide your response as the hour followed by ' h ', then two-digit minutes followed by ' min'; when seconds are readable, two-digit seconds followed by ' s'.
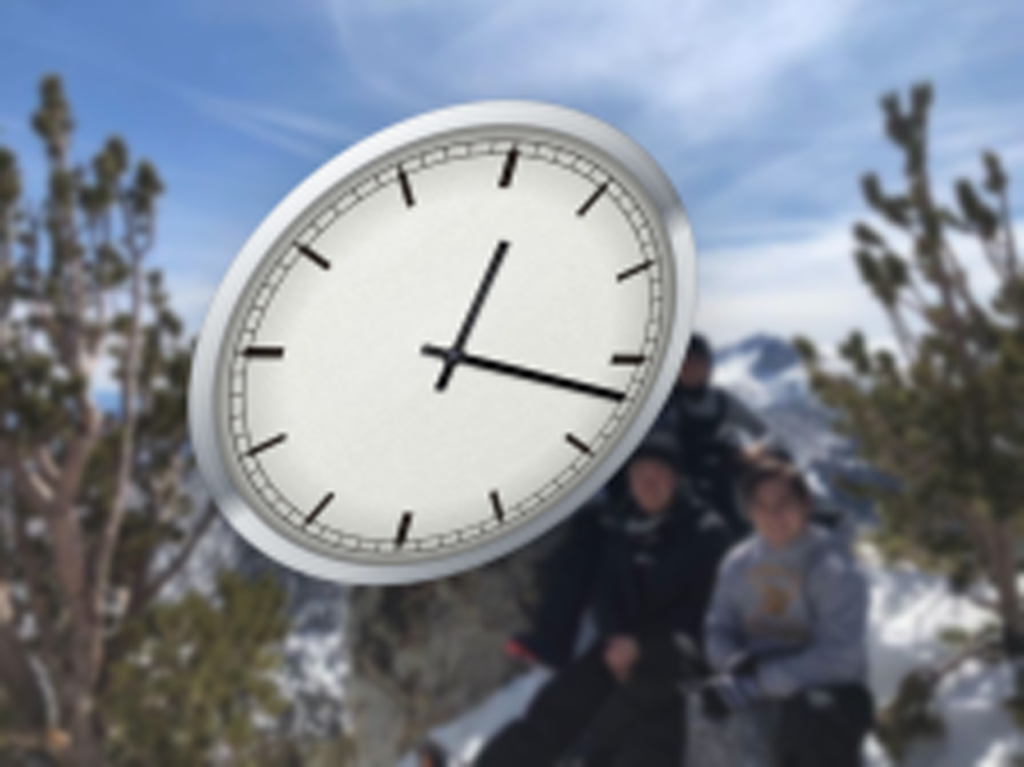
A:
12 h 17 min
